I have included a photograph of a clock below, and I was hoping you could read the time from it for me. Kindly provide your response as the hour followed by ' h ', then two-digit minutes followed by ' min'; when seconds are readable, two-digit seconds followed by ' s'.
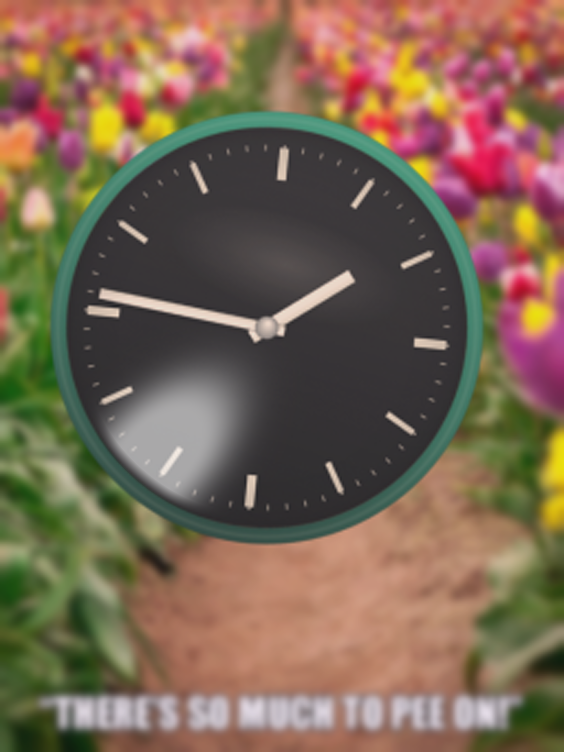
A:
1 h 46 min
